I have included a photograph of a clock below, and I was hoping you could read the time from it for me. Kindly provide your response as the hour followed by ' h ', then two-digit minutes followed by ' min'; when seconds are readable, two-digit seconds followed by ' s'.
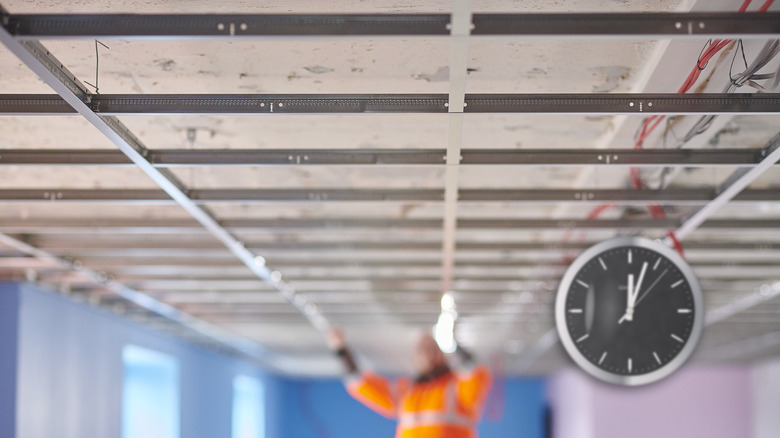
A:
12 h 03 min 07 s
